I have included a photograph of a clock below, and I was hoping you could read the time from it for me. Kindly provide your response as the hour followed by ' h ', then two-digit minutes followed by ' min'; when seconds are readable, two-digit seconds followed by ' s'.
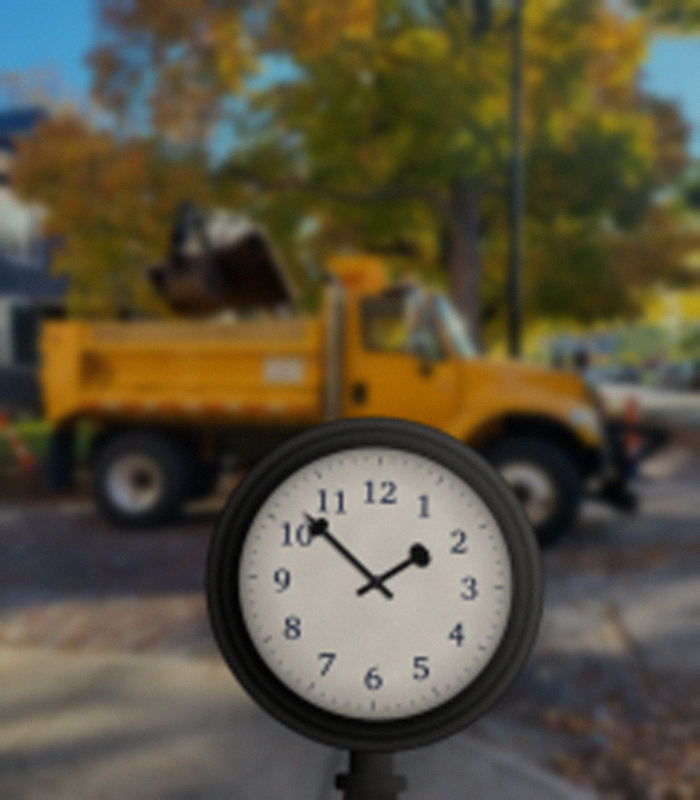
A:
1 h 52 min
